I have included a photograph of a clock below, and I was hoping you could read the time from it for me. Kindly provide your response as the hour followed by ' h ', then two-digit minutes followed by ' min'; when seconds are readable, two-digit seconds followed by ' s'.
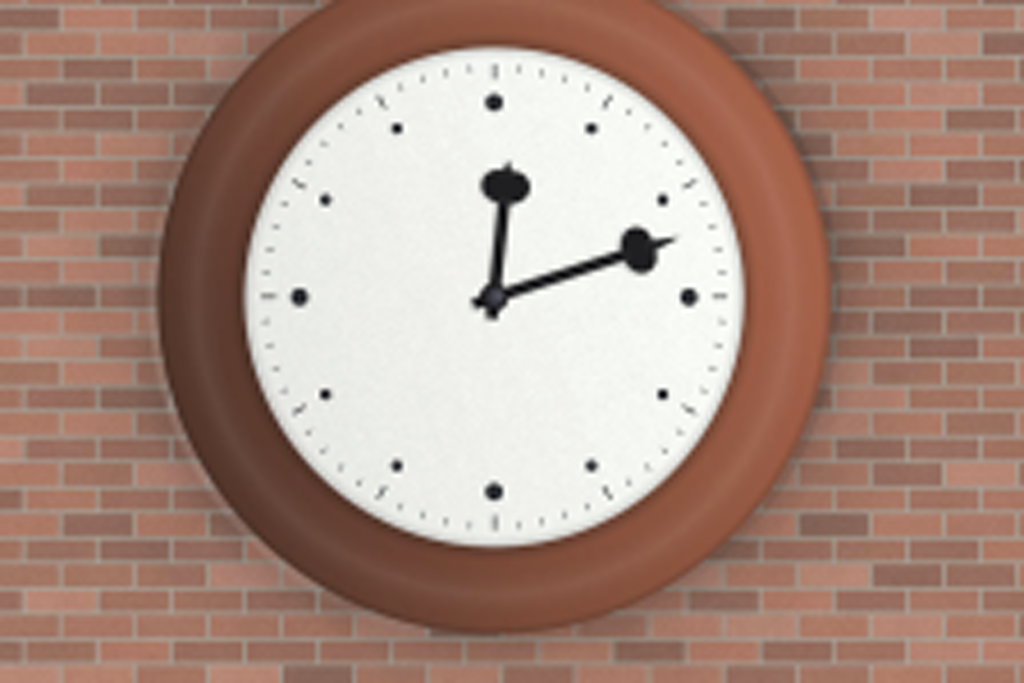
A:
12 h 12 min
